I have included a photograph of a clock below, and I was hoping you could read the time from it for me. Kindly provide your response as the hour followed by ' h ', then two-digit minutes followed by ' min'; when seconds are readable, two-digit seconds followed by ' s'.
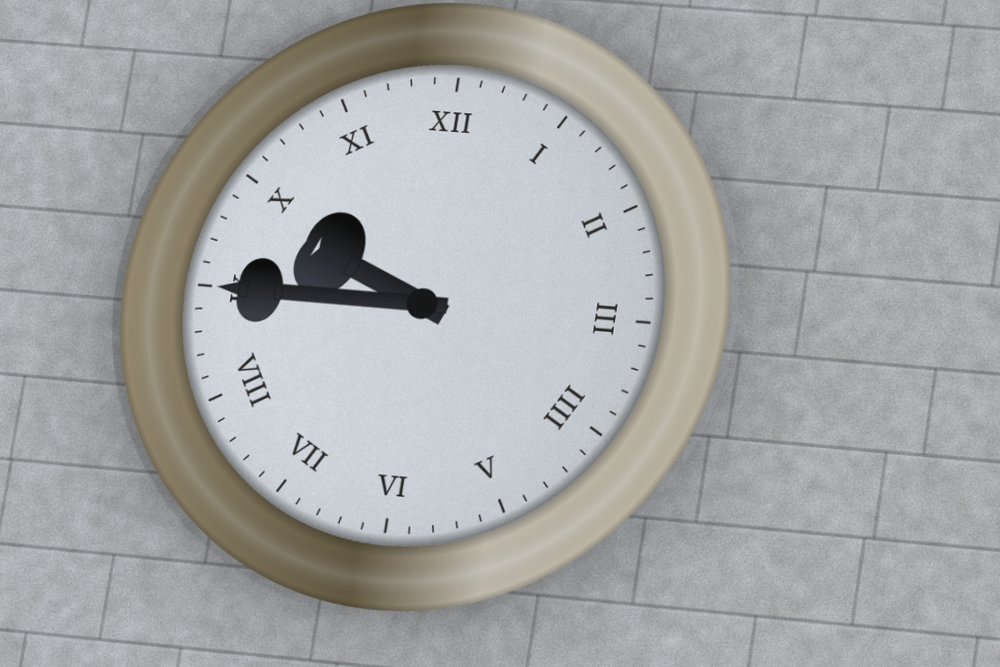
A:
9 h 45 min
